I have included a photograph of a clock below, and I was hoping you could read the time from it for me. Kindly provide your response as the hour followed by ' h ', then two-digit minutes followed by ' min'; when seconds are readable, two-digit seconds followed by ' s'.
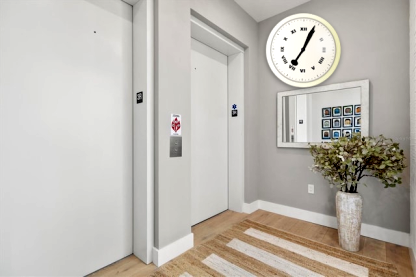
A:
7 h 04 min
